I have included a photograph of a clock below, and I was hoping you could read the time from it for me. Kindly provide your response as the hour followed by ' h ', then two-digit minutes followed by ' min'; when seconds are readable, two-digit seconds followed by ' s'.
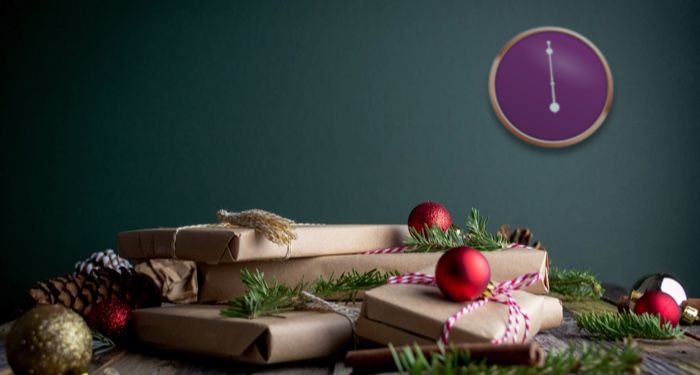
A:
6 h 00 min
